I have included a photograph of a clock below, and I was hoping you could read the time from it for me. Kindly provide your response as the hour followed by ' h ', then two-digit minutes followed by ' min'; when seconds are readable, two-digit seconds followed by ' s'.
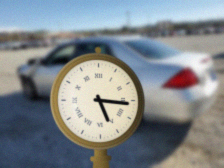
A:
5 h 16 min
